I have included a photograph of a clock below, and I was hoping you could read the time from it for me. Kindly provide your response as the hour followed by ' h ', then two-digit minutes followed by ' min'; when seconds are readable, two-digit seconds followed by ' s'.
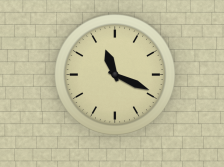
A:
11 h 19 min
